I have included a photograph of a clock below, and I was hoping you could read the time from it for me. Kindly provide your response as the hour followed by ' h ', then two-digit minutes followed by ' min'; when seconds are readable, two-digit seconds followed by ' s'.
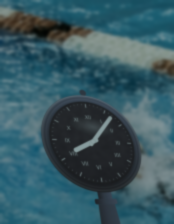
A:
8 h 07 min
